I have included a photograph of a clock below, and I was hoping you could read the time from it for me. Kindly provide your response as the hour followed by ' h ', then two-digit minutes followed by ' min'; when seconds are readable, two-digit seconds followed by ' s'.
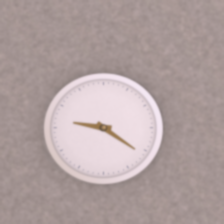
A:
9 h 21 min
